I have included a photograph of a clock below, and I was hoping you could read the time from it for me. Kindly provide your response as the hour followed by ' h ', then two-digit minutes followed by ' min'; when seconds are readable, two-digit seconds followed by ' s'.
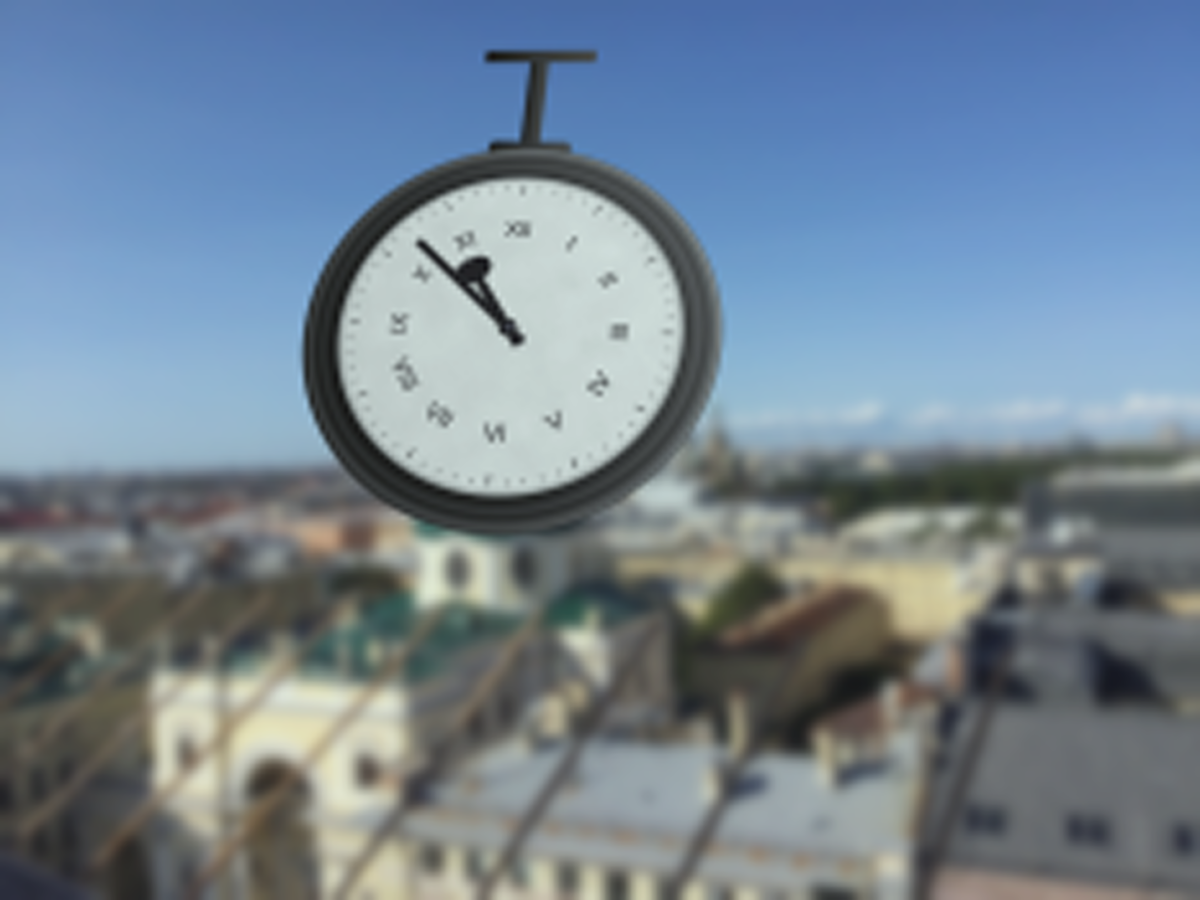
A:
10 h 52 min
